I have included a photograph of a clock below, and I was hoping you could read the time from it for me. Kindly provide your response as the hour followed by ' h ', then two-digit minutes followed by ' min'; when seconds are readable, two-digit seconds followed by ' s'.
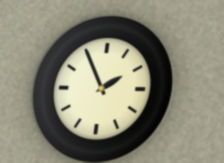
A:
1 h 55 min
